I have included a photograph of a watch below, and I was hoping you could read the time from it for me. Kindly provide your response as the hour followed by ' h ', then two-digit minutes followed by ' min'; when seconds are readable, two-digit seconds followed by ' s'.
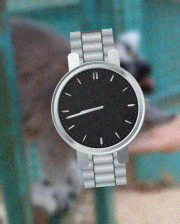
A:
8 h 43 min
